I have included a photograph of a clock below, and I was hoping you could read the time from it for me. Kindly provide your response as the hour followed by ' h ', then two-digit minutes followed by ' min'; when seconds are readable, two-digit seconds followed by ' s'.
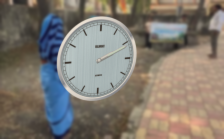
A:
2 h 11 min
